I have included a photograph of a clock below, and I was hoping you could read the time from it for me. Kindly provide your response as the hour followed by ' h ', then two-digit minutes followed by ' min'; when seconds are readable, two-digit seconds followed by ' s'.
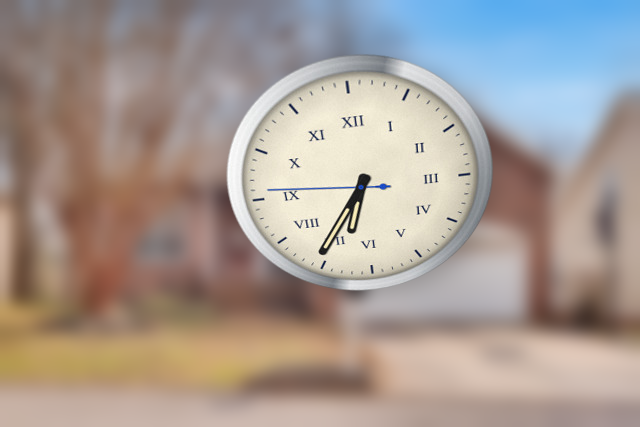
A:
6 h 35 min 46 s
